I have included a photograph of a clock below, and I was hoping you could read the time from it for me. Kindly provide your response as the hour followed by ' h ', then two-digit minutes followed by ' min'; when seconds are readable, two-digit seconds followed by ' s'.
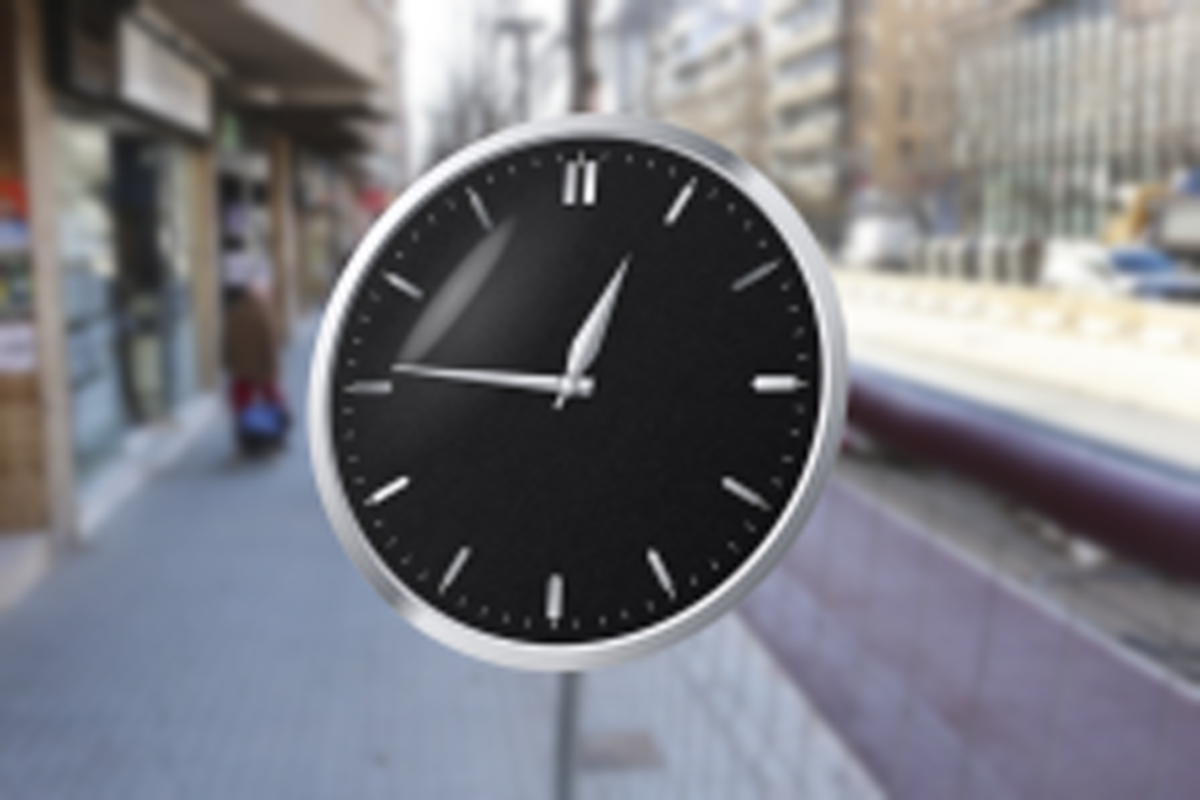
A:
12 h 46 min
